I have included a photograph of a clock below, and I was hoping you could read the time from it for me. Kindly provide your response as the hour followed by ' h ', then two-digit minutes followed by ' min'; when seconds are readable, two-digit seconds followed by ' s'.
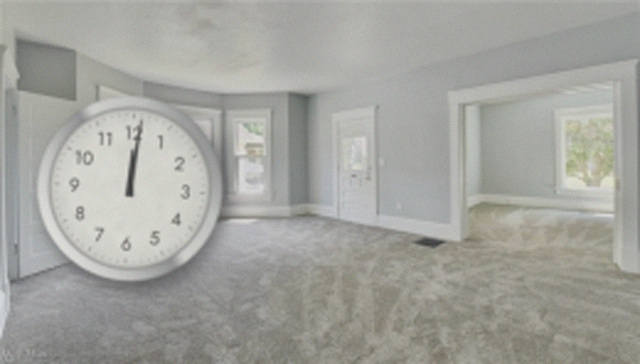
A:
12 h 01 min
